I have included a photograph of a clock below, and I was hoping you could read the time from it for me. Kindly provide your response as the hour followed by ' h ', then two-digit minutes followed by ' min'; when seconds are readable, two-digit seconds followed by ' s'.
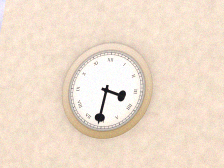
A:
3 h 31 min
